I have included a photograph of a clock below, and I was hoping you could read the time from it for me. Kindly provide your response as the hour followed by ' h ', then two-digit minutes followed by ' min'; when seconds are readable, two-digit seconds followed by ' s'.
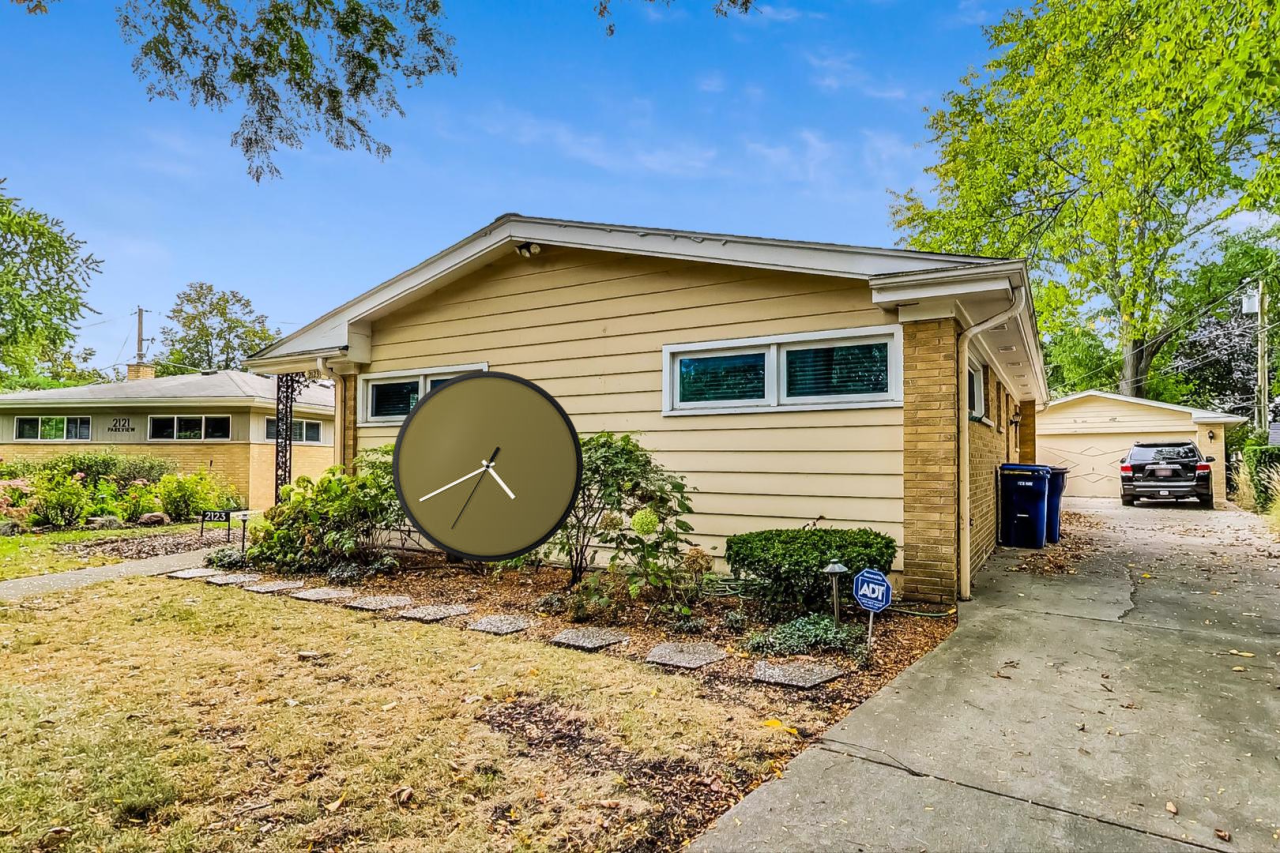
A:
4 h 40 min 35 s
